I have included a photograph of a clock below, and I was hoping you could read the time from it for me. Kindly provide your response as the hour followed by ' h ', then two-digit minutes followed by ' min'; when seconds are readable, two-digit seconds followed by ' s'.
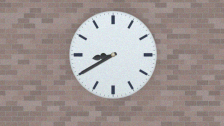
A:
8 h 40 min
